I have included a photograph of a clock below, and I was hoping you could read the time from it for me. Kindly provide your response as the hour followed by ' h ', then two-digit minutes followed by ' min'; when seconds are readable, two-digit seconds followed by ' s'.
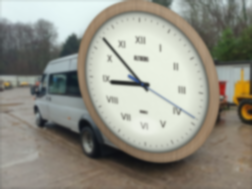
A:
8 h 52 min 19 s
